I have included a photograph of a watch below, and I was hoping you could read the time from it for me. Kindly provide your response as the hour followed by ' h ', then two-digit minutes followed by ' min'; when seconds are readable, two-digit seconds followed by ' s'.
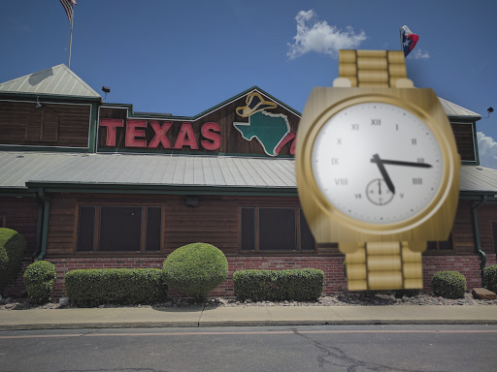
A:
5 h 16 min
